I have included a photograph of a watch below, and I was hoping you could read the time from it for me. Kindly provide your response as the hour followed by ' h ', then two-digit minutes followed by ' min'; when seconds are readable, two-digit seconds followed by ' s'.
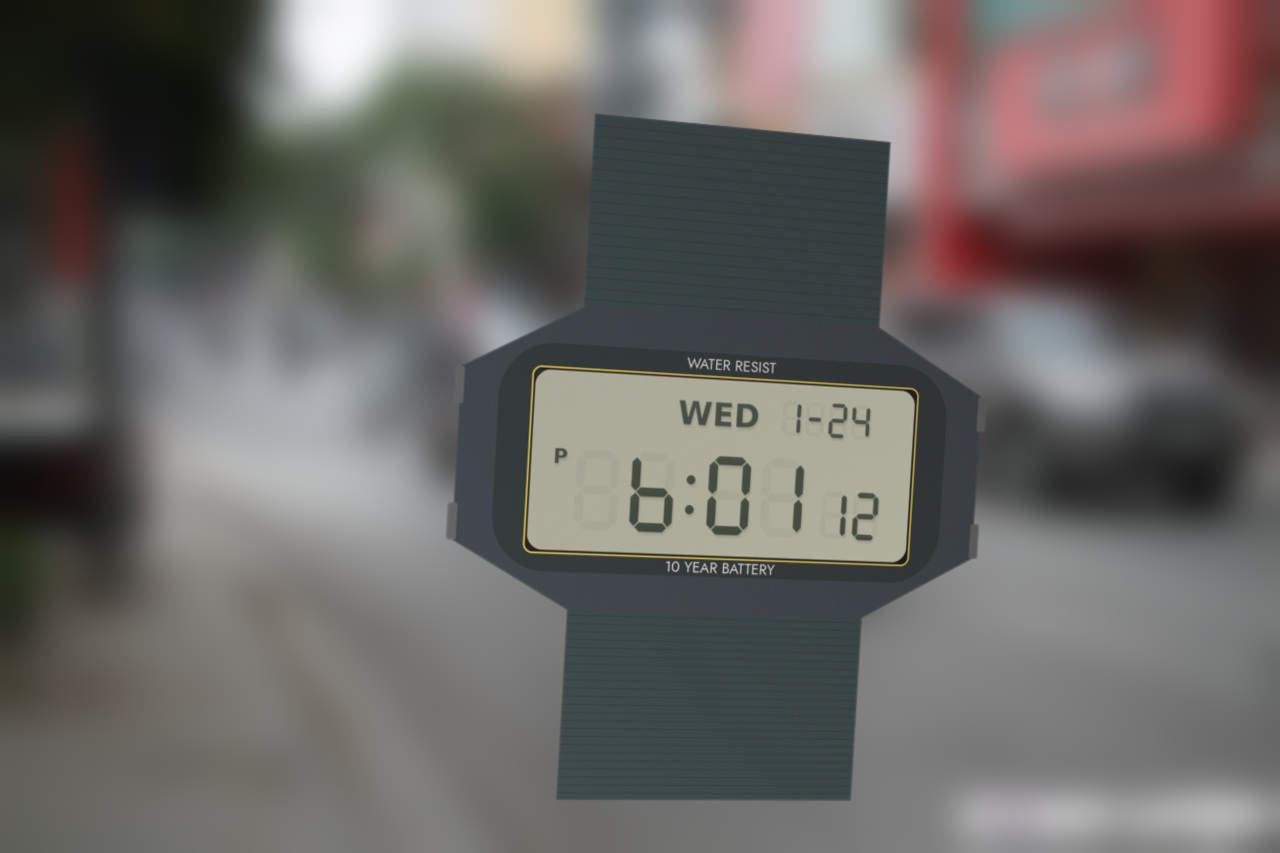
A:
6 h 01 min 12 s
